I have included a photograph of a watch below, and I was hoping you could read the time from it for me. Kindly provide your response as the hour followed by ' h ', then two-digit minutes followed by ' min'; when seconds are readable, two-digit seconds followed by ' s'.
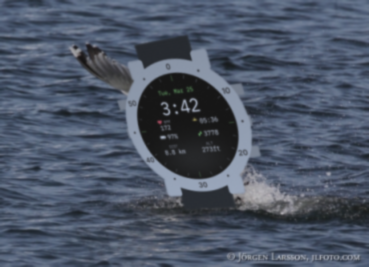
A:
3 h 42 min
